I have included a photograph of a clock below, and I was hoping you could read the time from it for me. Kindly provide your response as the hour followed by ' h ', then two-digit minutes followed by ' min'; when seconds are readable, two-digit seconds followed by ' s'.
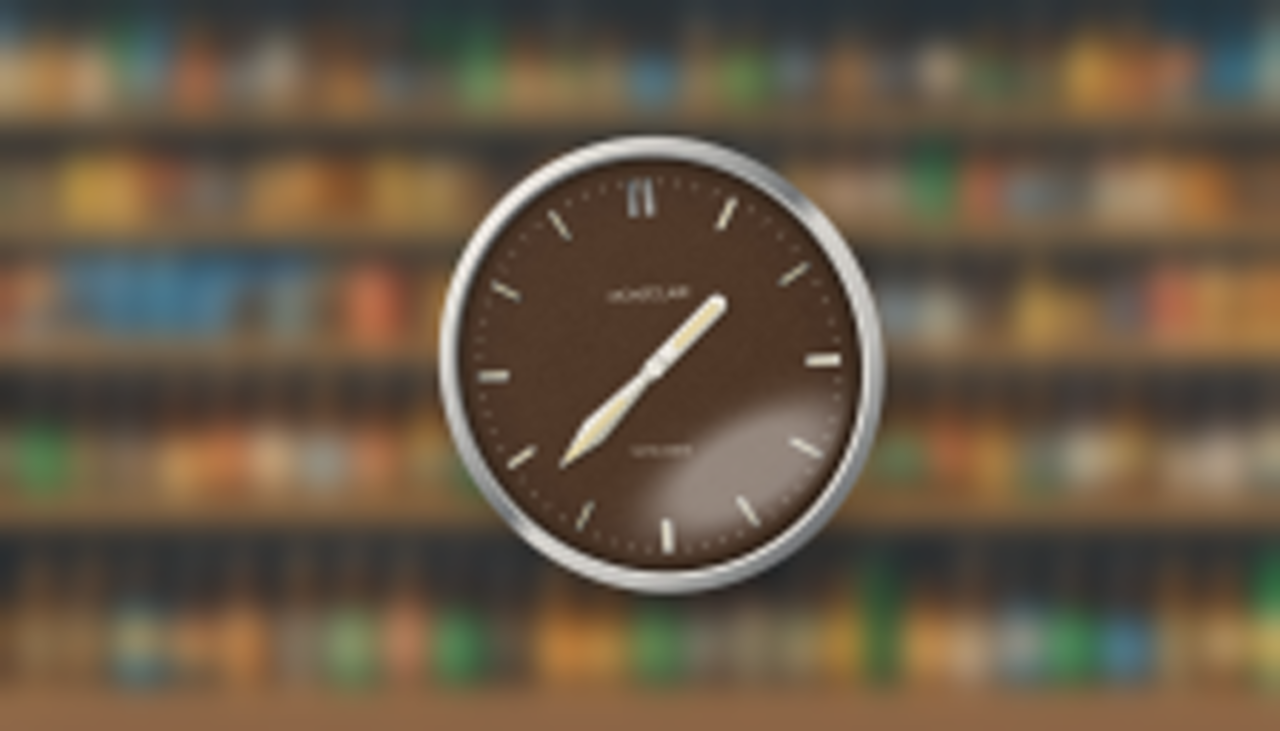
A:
1 h 38 min
